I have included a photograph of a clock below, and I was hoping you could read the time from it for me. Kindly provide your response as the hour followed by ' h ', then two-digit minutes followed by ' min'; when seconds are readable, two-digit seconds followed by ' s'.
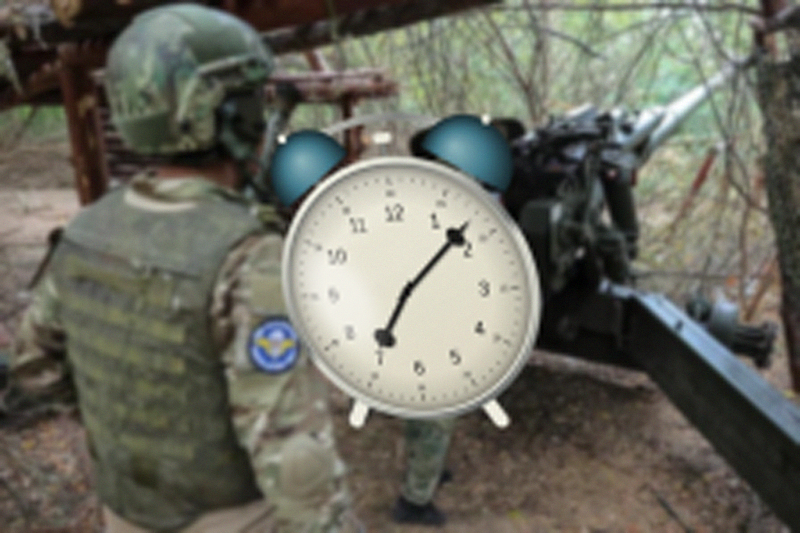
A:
7 h 08 min
